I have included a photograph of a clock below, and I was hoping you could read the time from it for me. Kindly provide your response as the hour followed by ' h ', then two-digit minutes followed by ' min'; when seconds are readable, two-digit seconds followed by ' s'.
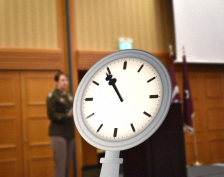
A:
10 h 54 min
